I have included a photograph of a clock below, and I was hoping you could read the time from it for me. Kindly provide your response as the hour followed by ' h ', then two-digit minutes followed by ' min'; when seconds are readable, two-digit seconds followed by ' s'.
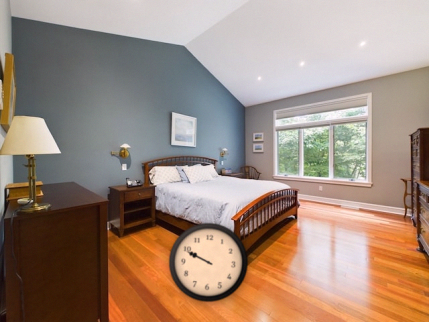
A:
9 h 49 min
